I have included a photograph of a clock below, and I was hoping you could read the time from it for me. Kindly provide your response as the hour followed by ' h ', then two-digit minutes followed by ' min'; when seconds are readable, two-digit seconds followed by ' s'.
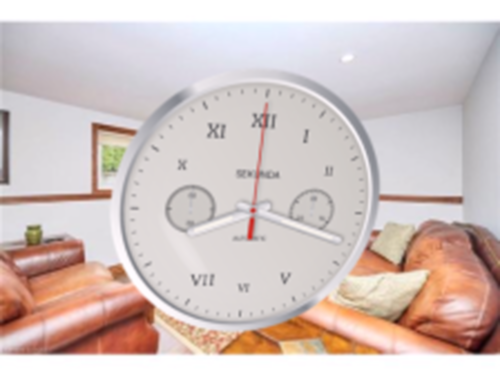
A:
8 h 18 min
